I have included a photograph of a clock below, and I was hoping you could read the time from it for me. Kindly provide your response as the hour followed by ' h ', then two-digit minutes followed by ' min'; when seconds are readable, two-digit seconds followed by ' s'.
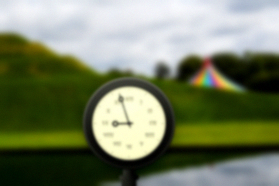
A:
8 h 57 min
